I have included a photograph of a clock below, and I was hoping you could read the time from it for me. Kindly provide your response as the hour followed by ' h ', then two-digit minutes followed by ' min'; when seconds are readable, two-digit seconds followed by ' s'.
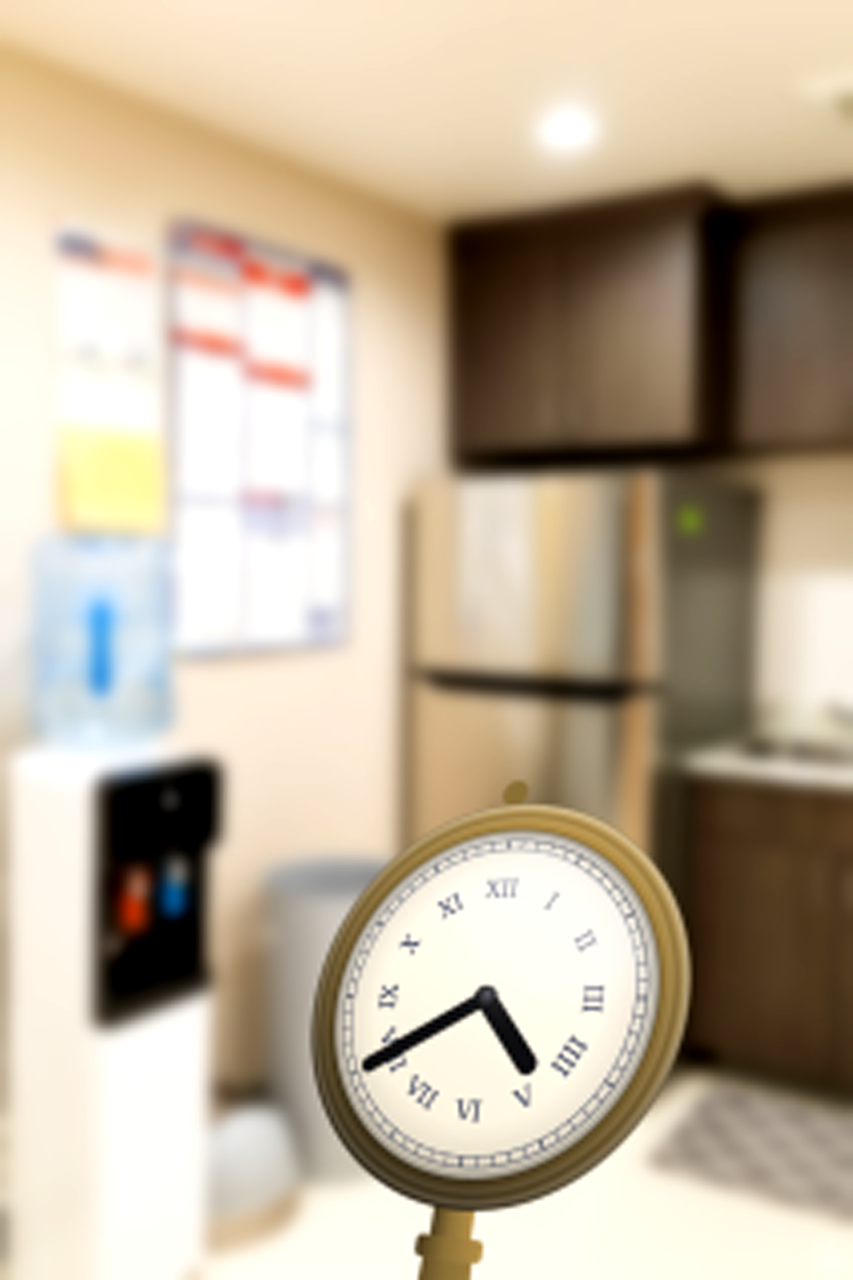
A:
4 h 40 min
